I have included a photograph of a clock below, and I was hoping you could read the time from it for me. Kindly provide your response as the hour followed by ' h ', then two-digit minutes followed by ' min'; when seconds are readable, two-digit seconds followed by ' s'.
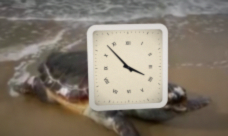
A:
3 h 53 min
